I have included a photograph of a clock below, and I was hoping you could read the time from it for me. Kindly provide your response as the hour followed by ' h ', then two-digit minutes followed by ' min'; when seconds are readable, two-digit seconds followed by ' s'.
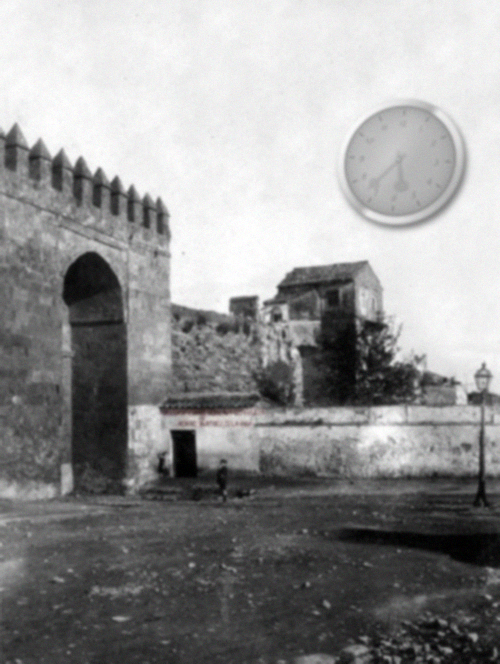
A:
5 h 37 min
